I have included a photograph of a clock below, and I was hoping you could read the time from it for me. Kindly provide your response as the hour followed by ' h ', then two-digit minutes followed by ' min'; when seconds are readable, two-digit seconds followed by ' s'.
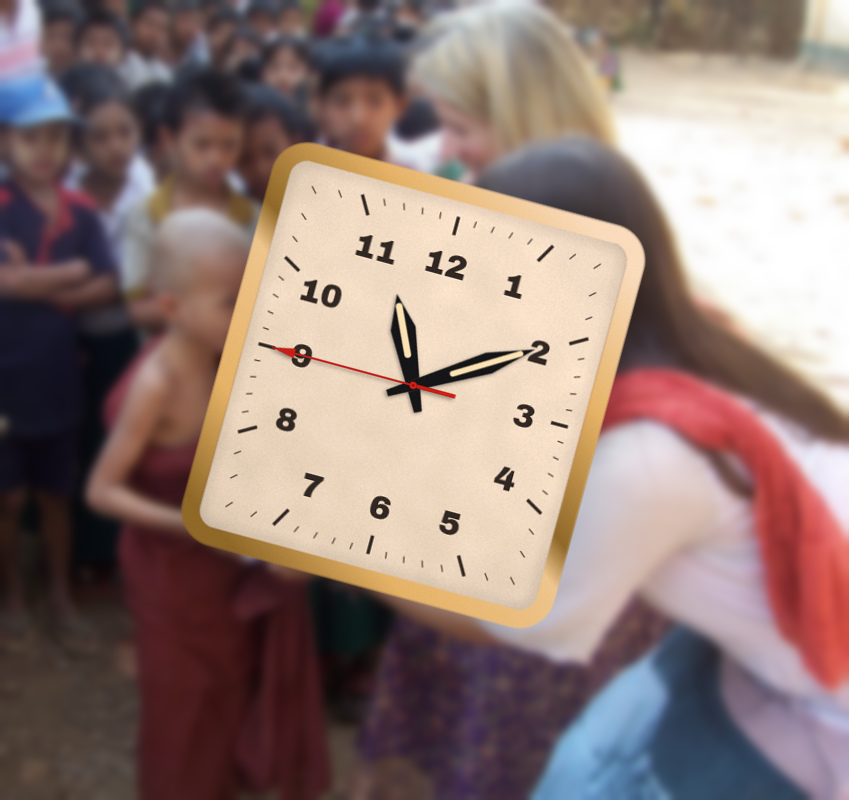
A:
11 h 09 min 45 s
